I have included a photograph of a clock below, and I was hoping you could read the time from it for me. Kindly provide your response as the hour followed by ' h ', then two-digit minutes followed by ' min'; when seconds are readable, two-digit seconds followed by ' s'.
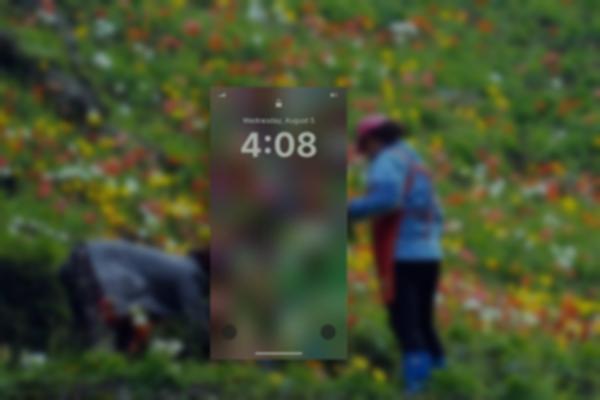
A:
4 h 08 min
